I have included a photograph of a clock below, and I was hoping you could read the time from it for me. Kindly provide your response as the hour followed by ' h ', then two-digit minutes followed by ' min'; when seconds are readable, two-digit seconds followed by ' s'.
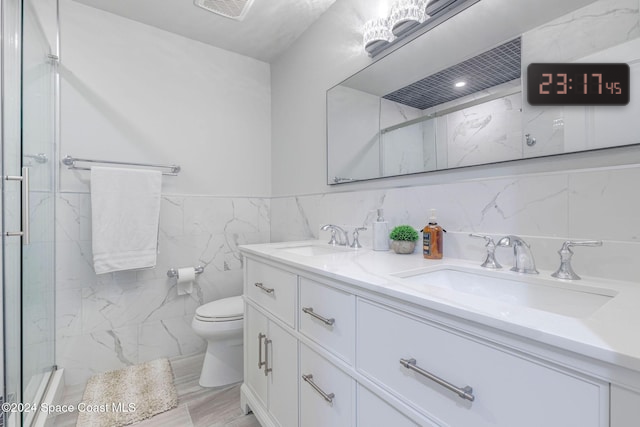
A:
23 h 17 min 45 s
